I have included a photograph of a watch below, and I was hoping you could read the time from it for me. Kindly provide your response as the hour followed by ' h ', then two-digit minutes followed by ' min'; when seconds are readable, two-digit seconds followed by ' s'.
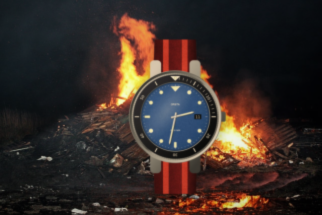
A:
2 h 32 min
